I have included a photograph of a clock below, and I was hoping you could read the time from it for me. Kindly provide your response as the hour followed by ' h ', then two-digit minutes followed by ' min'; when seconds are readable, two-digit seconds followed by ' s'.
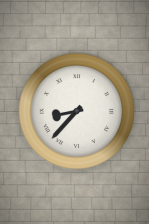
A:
8 h 37 min
